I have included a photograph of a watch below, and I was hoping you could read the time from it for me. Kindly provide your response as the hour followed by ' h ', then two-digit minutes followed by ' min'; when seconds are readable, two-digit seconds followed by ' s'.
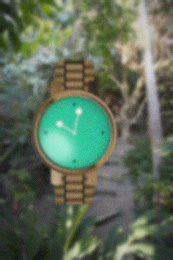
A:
10 h 02 min
